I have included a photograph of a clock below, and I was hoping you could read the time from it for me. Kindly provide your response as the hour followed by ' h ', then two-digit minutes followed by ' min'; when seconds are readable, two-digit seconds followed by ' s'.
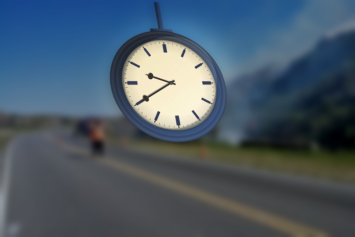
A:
9 h 40 min
